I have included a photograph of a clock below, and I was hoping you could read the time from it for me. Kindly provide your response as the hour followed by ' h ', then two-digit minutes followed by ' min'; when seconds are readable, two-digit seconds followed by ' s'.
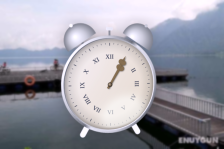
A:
1 h 05 min
